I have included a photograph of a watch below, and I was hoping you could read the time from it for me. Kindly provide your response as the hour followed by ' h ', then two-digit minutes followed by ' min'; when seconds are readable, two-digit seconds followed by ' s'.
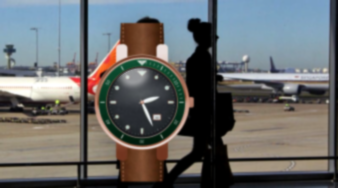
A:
2 h 26 min
